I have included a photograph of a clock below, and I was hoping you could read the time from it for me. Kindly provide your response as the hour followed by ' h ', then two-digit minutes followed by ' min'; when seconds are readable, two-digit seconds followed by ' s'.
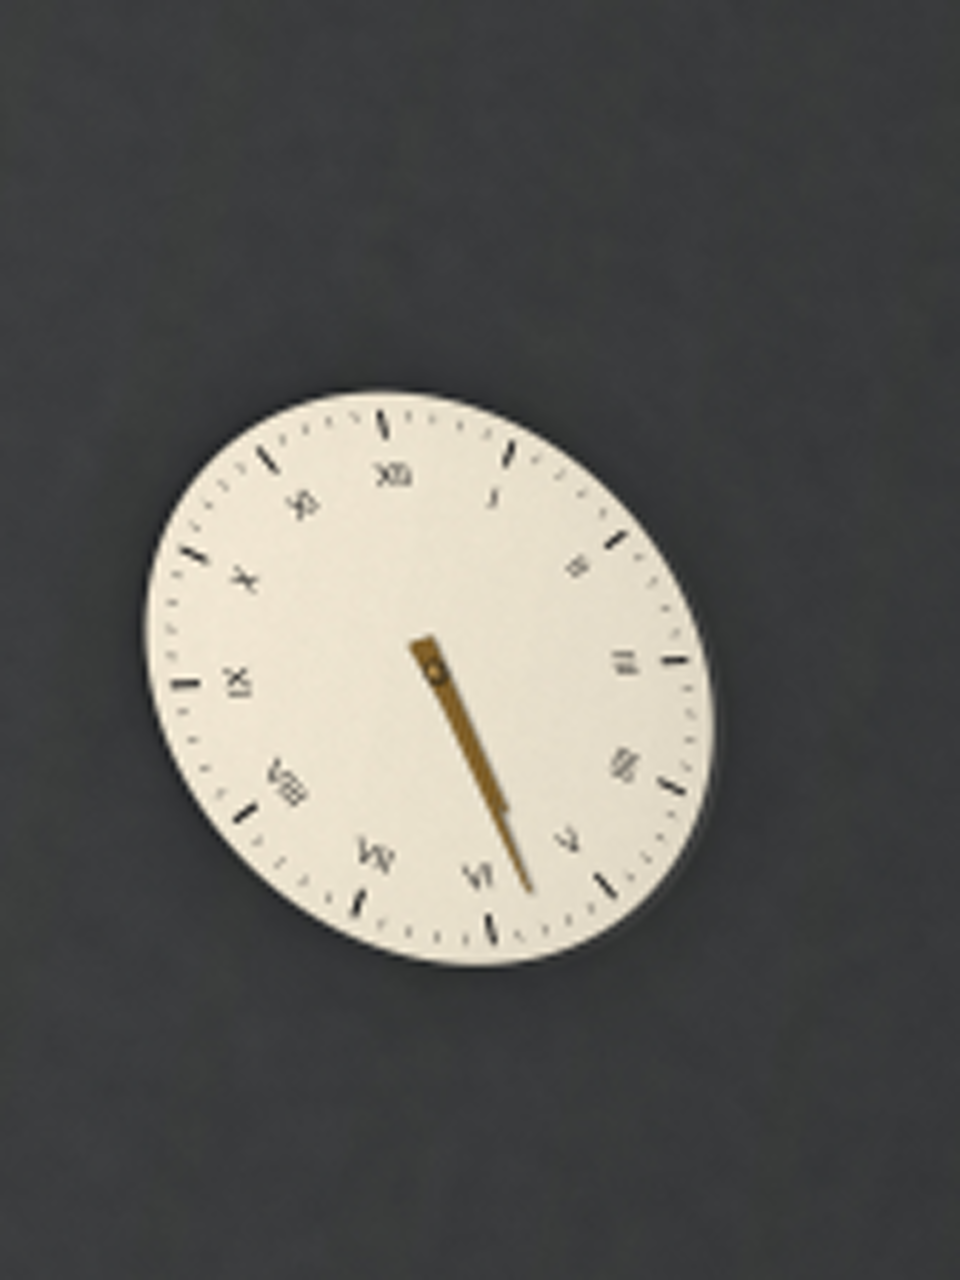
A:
5 h 28 min
